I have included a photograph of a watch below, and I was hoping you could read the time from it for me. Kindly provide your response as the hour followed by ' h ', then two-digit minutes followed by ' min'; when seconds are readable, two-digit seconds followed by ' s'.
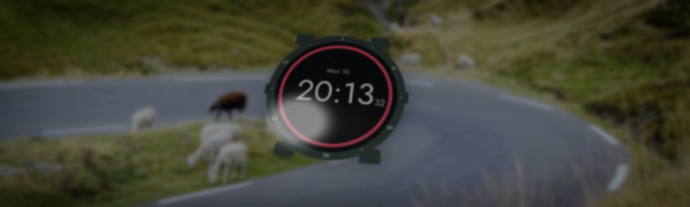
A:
20 h 13 min
